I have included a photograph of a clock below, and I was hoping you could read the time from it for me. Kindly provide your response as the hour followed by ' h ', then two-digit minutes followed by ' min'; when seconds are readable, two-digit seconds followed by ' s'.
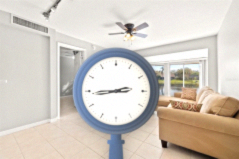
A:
2 h 44 min
